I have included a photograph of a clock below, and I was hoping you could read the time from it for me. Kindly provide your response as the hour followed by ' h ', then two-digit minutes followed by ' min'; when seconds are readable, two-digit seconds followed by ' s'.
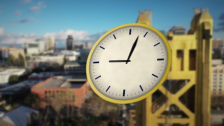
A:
9 h 03 min
